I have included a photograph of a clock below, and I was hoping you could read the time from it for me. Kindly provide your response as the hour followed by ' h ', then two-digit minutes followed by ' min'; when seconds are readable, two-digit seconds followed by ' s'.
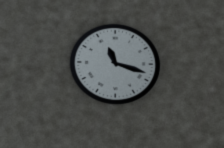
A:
11 h 18 min
